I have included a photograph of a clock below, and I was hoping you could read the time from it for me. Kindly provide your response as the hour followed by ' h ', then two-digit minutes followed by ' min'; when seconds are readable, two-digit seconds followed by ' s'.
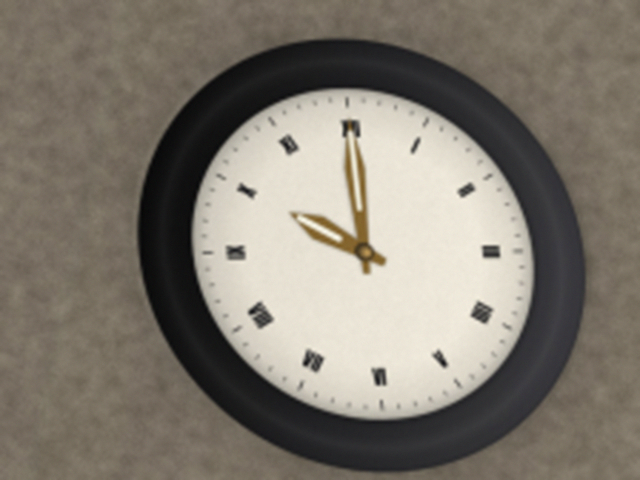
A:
10 h 00 min
